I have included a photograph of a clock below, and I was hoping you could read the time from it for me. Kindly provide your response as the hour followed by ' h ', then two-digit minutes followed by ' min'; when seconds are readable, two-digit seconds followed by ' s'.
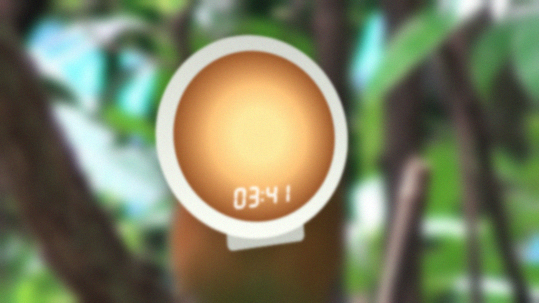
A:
3 h 41 min
